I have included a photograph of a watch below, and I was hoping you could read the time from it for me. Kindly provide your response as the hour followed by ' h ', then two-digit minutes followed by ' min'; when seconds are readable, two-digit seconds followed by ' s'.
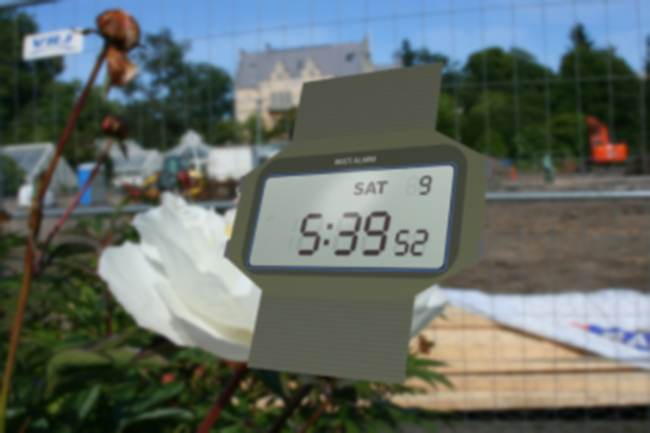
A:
5 h 39 min 52 s
